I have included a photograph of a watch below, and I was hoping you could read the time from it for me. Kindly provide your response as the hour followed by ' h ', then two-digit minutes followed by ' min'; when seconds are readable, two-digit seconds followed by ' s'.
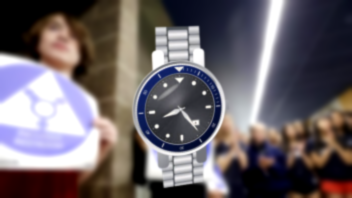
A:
8 h 24 min
